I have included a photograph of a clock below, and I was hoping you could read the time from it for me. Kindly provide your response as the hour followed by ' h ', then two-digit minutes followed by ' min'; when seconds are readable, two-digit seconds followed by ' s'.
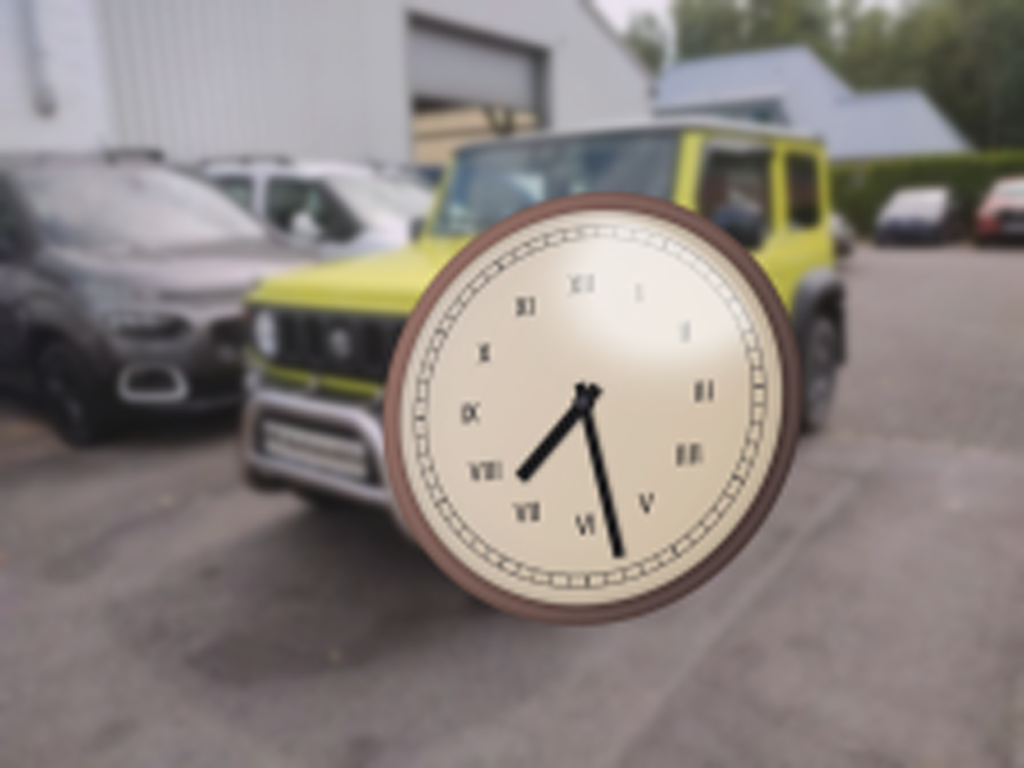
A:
7 h 28 min
